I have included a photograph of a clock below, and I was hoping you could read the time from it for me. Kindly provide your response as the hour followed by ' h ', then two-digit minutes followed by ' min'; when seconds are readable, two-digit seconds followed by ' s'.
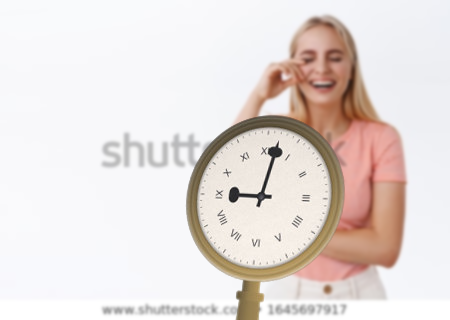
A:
9 h 02 min
